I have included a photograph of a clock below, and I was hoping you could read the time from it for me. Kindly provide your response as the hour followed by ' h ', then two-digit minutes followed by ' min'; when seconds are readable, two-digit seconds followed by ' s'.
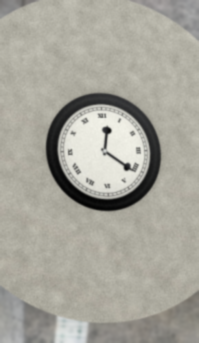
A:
12 h 21 min
